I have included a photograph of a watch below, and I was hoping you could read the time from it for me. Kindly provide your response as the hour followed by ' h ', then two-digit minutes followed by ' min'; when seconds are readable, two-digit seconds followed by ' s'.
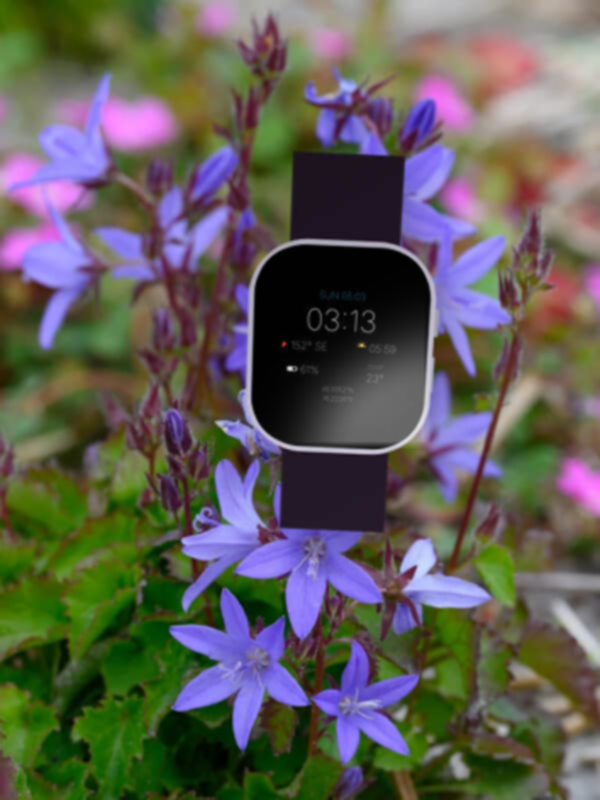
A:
3 h 13 min
